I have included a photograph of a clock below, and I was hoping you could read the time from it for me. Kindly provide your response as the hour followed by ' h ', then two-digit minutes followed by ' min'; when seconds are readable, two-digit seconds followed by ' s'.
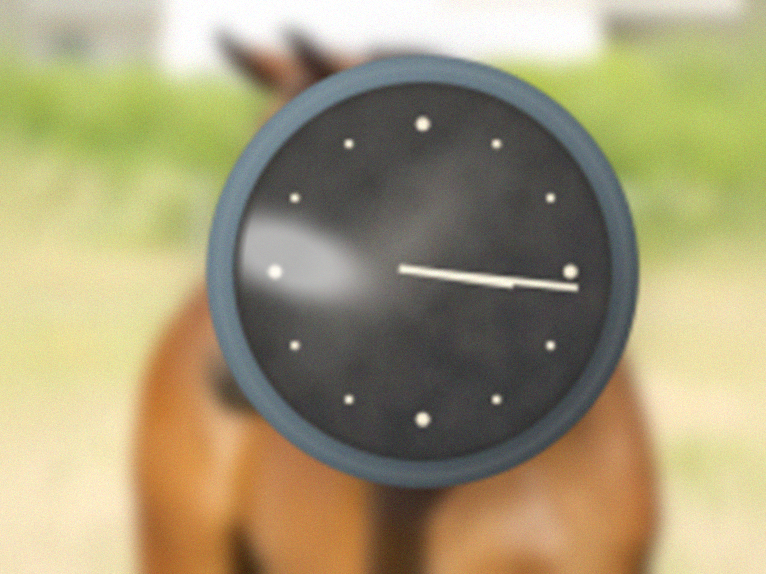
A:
3 h 16 min
